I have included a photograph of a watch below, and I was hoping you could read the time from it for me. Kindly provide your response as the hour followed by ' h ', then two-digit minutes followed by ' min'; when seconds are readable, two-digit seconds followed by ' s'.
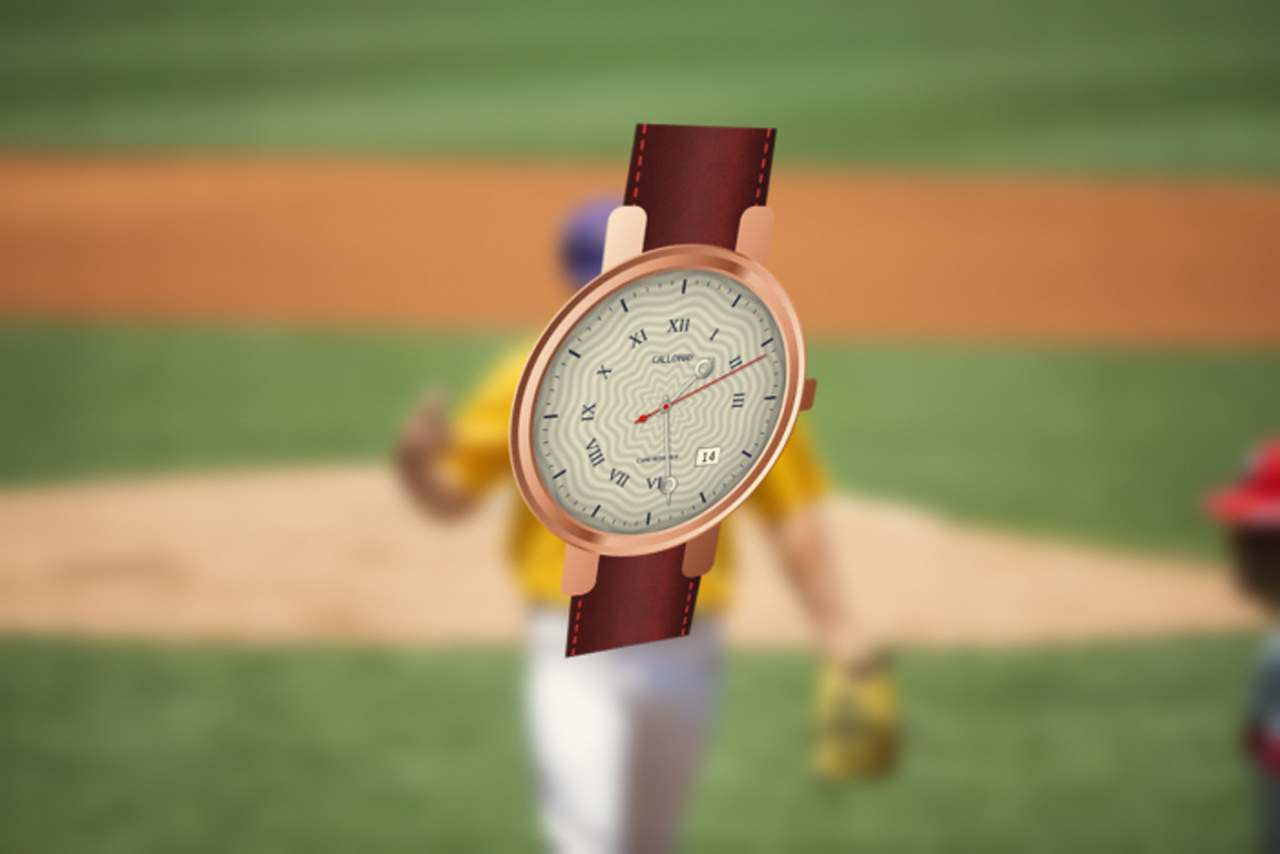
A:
1 h 28 min 11 s
